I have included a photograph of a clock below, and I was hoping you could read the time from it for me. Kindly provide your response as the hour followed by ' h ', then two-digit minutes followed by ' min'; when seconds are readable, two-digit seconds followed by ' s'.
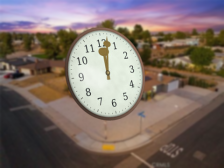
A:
12 h 02 min
